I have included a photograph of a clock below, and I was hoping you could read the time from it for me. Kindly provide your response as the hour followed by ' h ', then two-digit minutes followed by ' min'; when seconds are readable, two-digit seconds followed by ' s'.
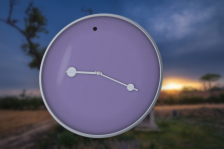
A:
9 h 20 min
